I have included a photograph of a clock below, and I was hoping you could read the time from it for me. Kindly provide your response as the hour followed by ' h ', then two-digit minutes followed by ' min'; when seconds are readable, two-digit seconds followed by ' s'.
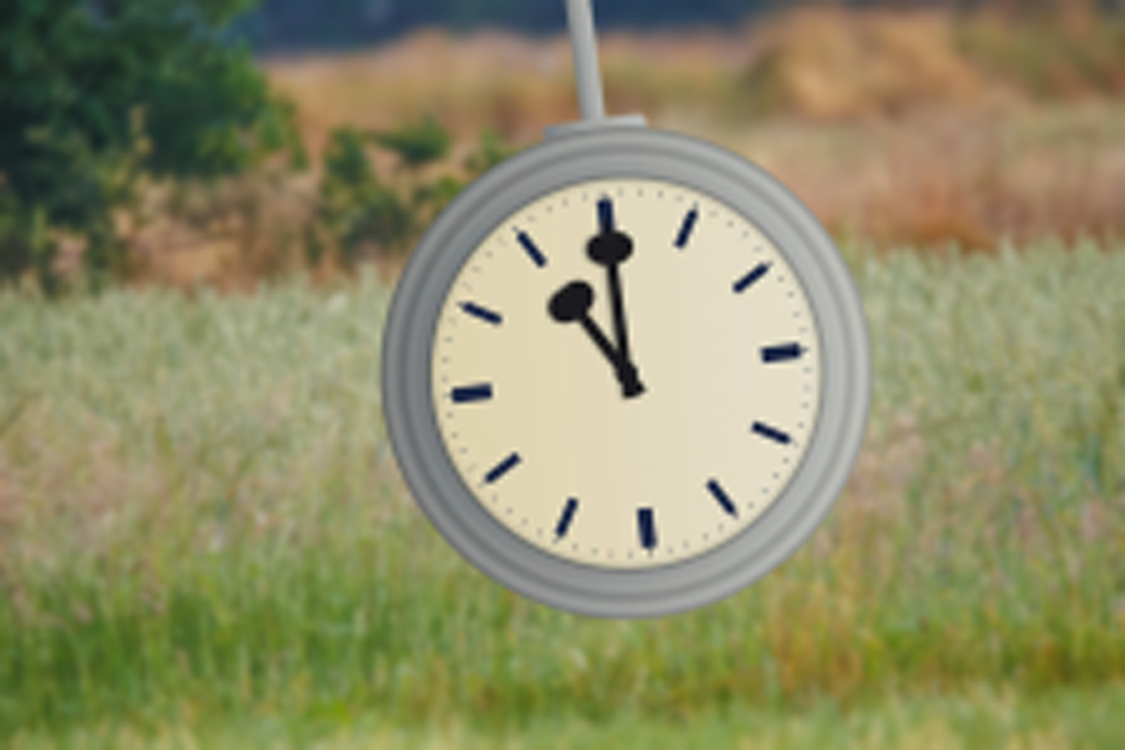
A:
11 h 00 min
